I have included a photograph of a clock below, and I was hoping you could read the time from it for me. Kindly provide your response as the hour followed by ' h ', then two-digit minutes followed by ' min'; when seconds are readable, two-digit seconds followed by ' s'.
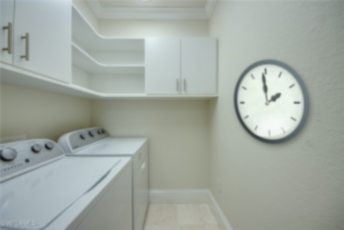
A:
1 h 59 min
